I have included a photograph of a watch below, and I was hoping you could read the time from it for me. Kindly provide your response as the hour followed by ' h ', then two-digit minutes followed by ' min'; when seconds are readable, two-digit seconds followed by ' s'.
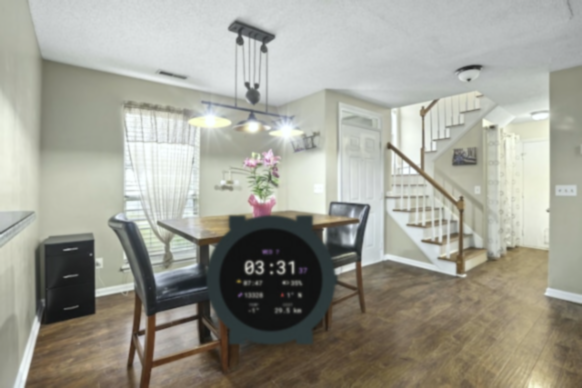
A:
3 h 31 min
